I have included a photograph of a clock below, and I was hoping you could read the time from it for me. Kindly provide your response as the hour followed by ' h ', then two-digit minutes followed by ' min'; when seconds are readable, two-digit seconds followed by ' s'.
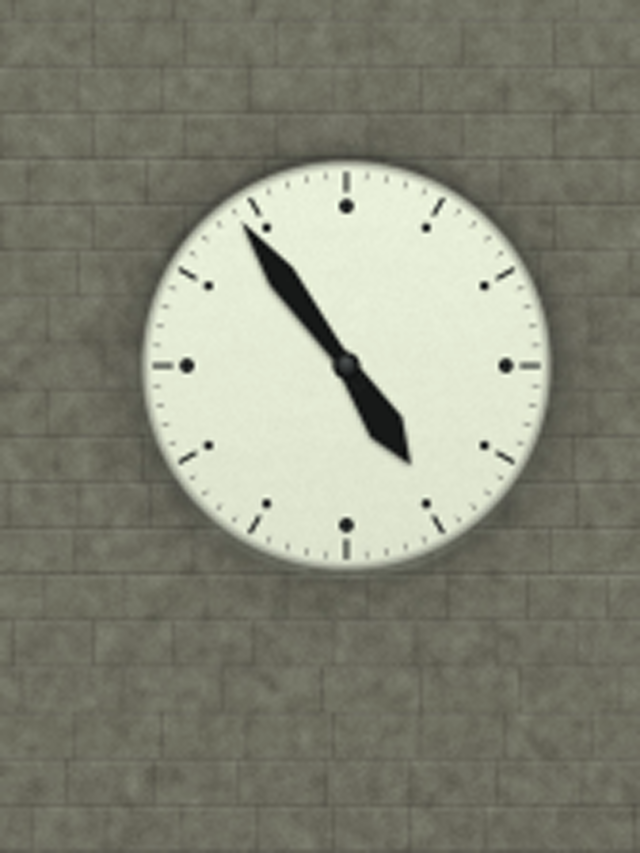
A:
4 h 54 min
